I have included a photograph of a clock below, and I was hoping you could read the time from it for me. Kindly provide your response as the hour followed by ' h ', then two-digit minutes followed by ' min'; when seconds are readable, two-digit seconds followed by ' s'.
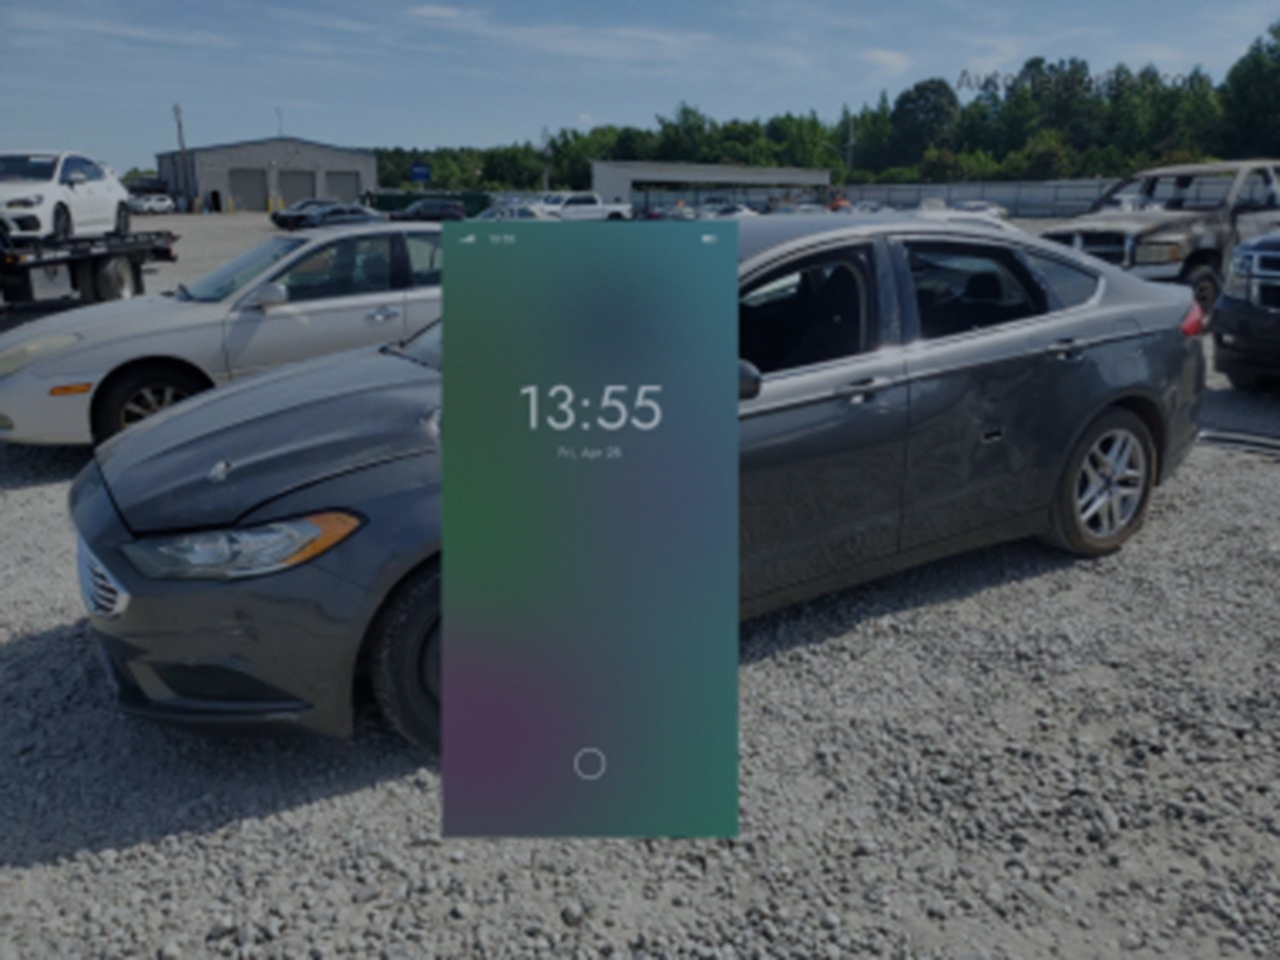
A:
13 h 55 min
